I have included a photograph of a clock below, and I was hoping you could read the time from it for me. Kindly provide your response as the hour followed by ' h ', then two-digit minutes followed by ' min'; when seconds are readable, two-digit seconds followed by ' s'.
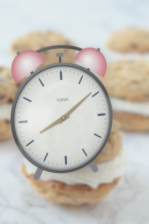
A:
8 h 09 min
